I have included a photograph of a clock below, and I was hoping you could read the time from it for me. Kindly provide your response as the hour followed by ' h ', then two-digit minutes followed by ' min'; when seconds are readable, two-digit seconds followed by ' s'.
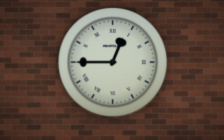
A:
12 h 45 min
